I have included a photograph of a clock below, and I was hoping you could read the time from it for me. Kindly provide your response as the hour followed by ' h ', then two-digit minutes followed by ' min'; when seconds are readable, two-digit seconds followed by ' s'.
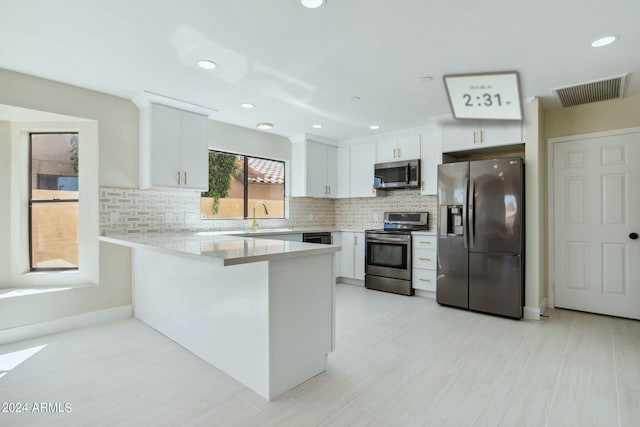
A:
2 h 31 min
